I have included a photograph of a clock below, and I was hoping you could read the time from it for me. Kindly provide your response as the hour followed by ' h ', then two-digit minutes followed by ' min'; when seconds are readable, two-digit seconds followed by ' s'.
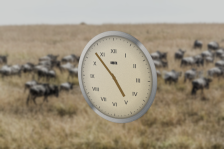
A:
4 h 53 min
